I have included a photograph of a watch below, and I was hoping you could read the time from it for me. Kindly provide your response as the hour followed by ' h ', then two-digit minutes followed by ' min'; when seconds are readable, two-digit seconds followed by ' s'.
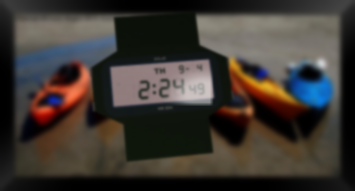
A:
2 h 24 min 49 s
